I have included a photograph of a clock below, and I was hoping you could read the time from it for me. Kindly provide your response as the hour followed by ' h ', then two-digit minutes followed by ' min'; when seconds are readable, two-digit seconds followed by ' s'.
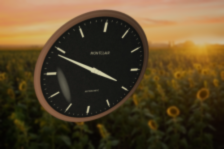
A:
3 h 49 min
